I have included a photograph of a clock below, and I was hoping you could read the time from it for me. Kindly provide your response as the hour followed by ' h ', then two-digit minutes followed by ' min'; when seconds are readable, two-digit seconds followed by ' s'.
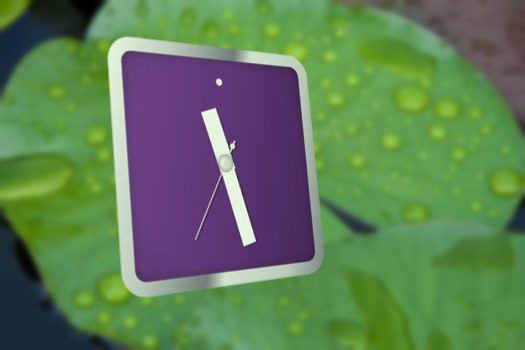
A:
11 h 27 min 35 s
